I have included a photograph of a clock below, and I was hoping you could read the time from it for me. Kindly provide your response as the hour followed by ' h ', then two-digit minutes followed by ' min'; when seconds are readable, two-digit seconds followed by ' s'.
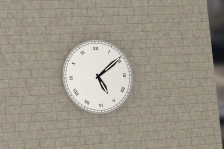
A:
5 h 09 min
